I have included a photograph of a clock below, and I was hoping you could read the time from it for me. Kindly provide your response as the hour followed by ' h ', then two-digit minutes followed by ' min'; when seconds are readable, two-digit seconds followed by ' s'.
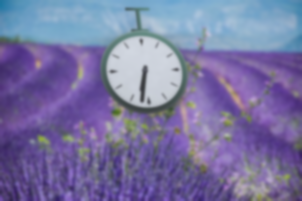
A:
6 h 32 min
